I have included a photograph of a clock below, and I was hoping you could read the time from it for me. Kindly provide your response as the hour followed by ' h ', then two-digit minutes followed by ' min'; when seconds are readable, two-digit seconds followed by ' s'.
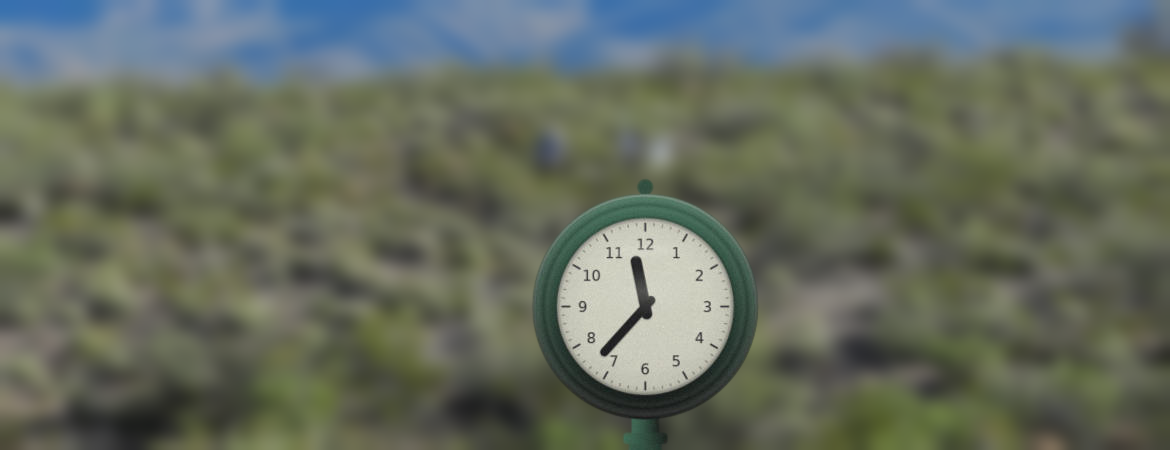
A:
11 h 37 min
